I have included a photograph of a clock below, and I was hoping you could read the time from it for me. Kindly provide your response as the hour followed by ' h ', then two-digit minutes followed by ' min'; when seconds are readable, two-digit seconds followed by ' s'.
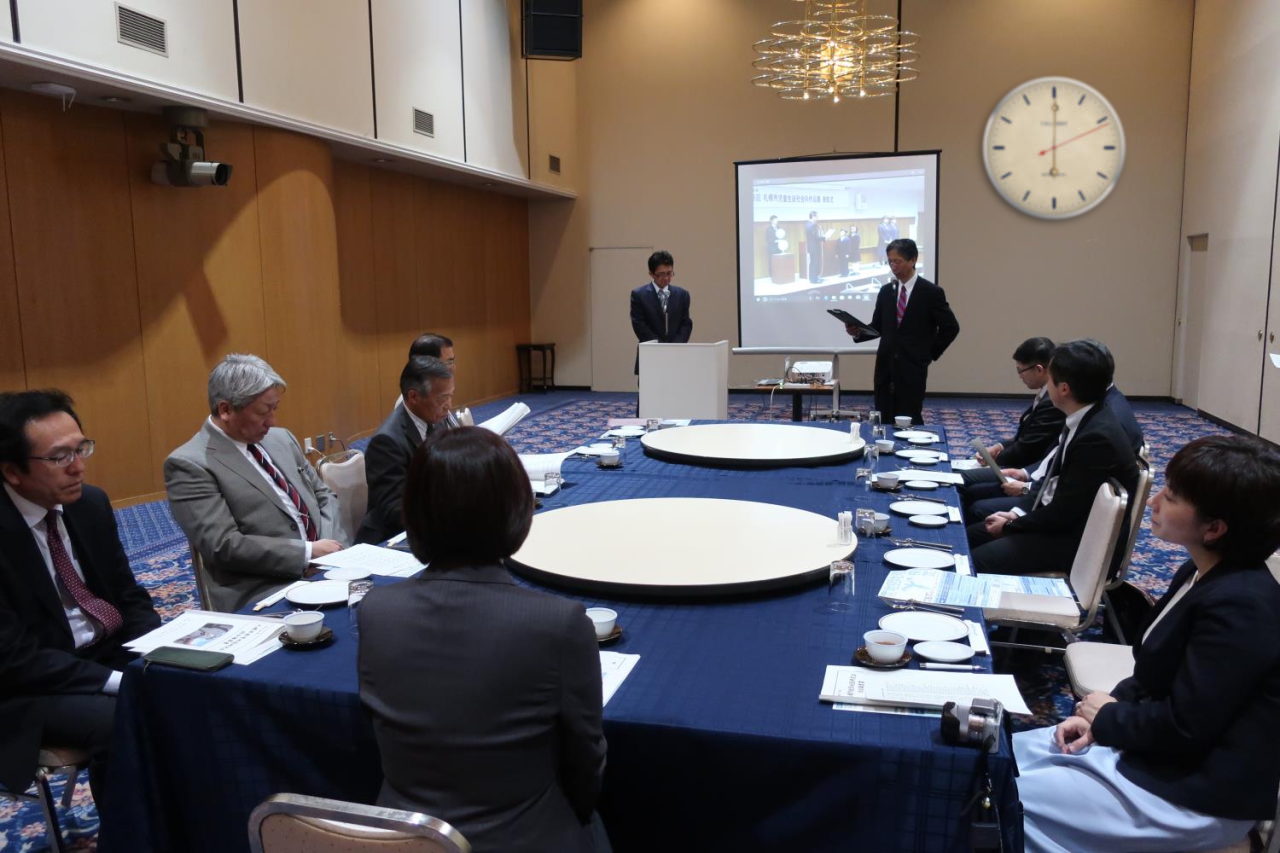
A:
6 h 00 min 11 s
